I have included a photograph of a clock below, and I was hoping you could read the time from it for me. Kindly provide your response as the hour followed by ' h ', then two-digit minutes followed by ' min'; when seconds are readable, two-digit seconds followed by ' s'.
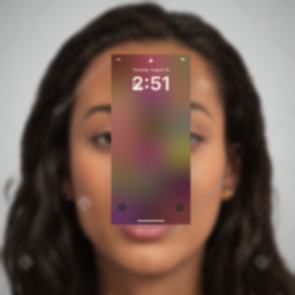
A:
2 h 51 min
